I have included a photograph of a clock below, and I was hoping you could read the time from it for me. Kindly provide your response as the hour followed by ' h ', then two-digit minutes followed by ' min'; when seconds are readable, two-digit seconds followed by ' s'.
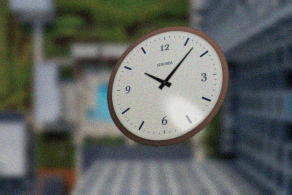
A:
10 h 07 min
